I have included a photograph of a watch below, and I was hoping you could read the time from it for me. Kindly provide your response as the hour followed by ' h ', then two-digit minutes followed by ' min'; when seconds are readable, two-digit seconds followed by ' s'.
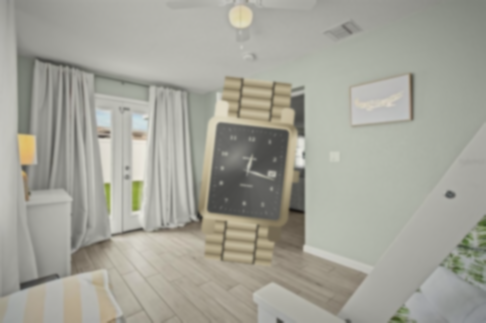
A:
12 h 17 min
